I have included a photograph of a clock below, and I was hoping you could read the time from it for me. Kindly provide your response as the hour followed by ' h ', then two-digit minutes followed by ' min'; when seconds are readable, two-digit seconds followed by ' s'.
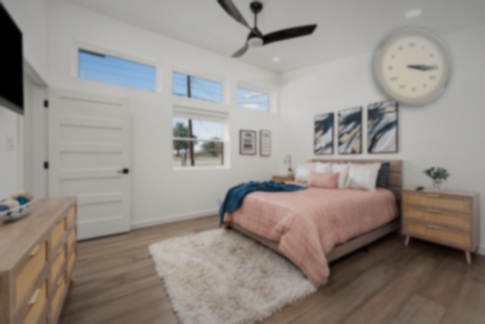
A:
3 h 16 min
